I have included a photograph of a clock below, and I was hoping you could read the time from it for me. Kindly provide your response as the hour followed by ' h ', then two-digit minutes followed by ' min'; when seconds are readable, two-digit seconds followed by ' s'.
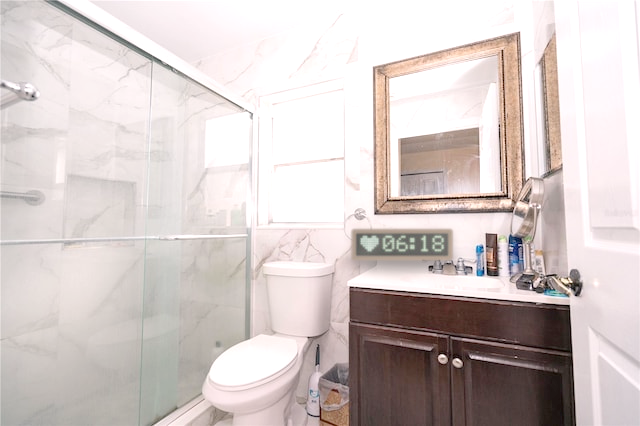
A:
6 h 18 min
